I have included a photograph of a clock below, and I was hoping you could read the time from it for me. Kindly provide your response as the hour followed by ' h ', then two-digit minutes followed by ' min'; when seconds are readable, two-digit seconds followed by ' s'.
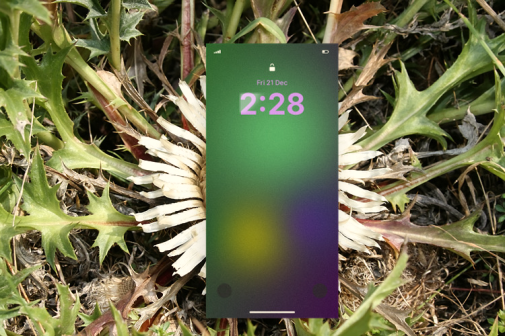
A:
2 h 28 min
